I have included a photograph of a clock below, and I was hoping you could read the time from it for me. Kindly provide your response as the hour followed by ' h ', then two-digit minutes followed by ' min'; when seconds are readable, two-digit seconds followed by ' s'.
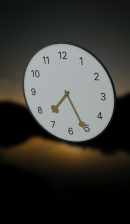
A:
7 h 26 min
